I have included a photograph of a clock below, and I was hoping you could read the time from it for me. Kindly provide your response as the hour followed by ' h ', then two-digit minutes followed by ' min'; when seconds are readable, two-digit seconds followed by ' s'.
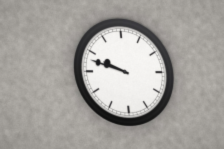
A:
9 h 48 min
